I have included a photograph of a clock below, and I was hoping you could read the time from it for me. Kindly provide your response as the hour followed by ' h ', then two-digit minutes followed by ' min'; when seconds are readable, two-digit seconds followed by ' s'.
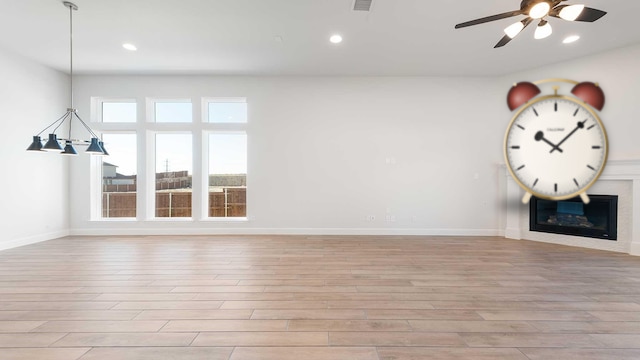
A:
10 h 08 min
